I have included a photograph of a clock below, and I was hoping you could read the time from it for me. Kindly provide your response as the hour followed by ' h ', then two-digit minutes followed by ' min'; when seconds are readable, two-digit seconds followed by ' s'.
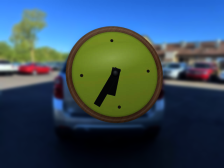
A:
6 h 36 min
